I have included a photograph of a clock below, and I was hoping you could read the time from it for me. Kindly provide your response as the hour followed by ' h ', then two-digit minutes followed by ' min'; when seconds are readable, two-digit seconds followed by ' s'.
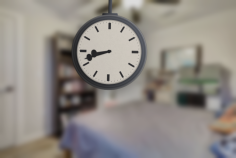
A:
8 h 42 min
